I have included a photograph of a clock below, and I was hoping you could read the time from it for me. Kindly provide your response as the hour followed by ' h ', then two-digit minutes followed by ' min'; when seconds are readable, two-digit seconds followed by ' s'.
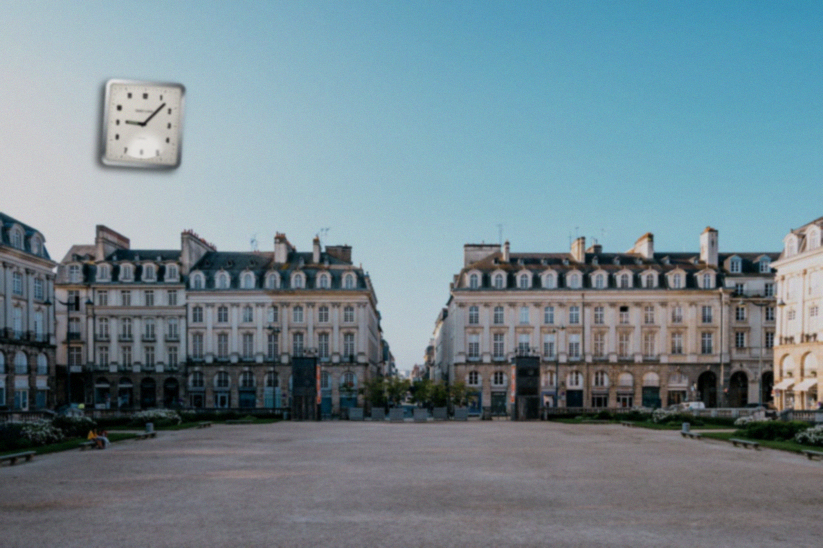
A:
9 h 07 min
